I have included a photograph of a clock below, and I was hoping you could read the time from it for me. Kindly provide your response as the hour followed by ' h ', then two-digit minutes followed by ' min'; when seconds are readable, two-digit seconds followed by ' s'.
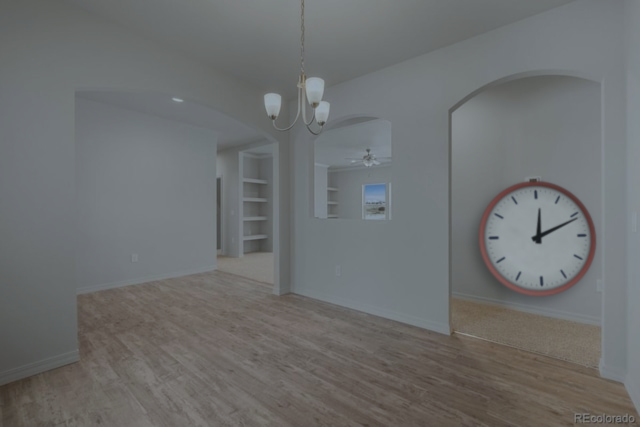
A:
12 h 11 min
